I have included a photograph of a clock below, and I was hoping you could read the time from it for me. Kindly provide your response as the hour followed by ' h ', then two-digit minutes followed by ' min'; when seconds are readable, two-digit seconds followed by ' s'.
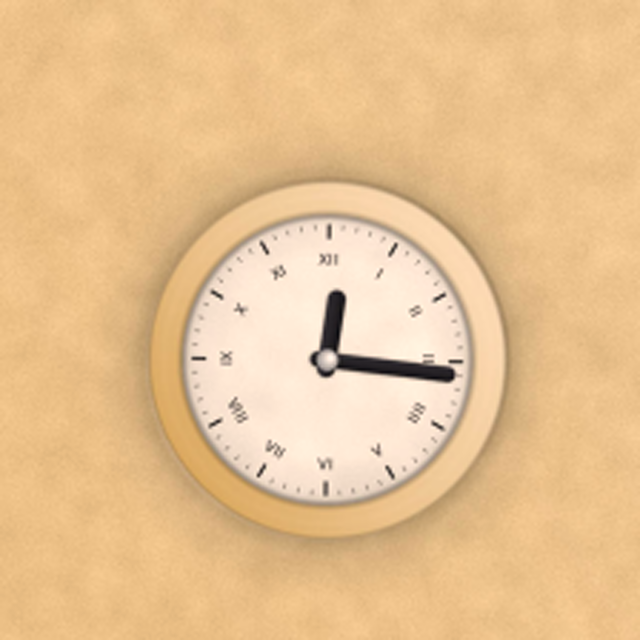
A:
12 h 16 min
